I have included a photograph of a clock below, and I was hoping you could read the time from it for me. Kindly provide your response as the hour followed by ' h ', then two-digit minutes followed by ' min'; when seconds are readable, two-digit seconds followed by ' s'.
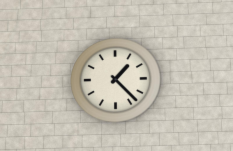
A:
1 h 23 min
